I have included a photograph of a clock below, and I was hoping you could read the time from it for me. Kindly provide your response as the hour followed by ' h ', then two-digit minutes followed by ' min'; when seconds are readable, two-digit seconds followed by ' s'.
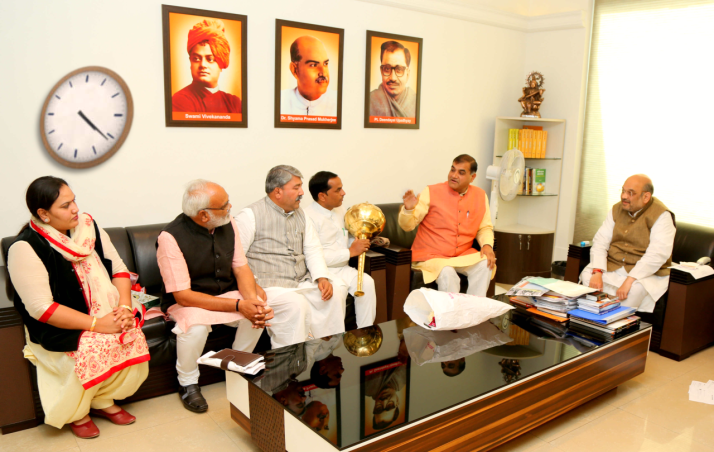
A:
4 h 21 min
